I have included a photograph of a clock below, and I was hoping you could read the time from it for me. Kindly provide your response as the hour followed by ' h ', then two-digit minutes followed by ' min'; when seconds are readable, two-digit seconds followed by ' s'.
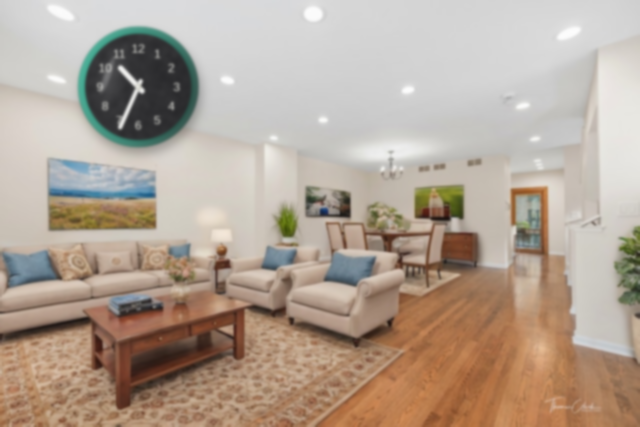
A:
10 h 34 min
